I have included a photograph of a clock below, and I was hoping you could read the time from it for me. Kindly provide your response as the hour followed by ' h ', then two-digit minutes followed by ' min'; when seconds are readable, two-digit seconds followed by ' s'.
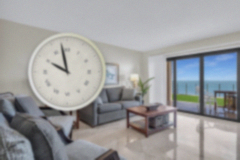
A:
9 h 58 min
